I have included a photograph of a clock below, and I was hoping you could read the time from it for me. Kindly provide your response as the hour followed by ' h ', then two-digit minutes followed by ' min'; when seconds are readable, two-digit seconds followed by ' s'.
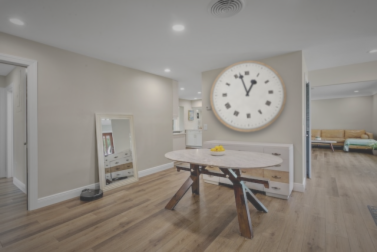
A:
12 h 57 min
